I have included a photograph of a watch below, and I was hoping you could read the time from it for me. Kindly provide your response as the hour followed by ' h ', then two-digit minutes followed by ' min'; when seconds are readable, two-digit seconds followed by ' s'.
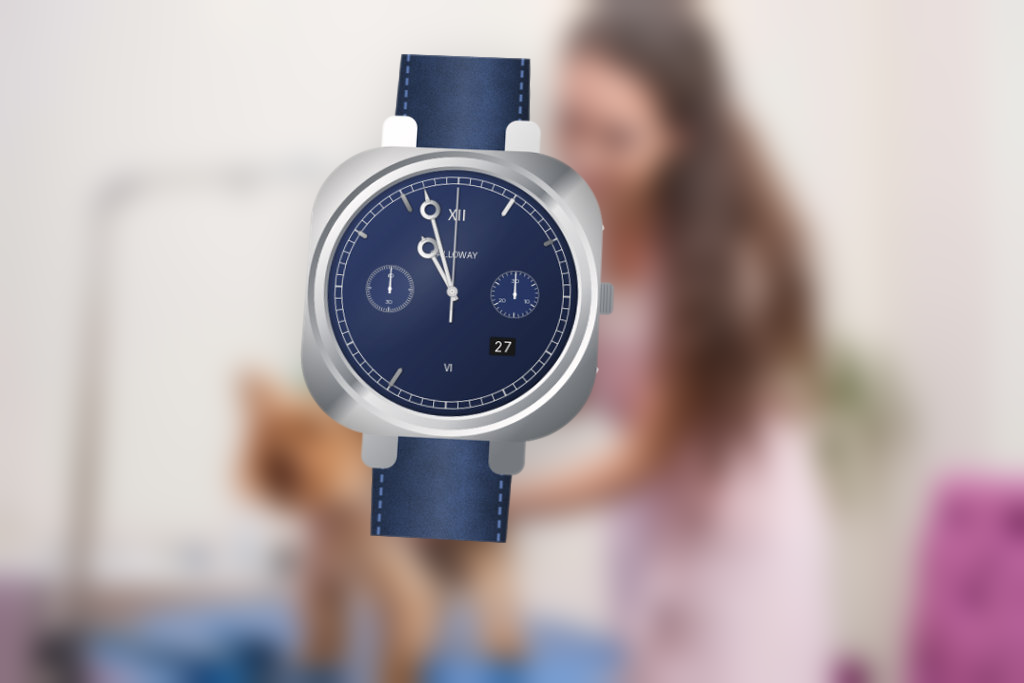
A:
10 h 57 min
